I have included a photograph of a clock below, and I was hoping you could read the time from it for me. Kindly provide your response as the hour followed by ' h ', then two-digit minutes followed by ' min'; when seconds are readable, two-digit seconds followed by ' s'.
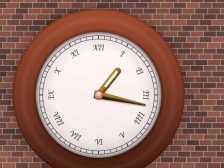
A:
1 h 17 min
